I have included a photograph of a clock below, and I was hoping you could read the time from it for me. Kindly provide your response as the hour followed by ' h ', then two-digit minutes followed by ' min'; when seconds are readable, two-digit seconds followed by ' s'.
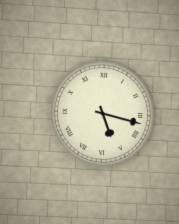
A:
5 h 17 min
